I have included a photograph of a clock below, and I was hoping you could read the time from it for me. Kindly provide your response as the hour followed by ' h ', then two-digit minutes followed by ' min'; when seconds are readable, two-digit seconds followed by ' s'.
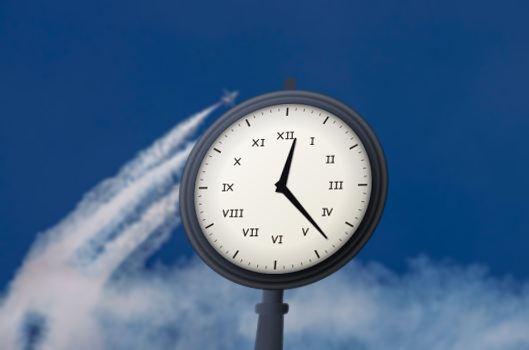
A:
12 h 23 min
